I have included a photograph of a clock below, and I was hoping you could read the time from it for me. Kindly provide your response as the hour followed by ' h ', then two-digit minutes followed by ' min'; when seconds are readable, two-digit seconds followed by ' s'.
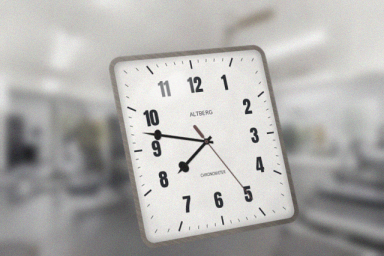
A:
7 h 47 min 25 s
